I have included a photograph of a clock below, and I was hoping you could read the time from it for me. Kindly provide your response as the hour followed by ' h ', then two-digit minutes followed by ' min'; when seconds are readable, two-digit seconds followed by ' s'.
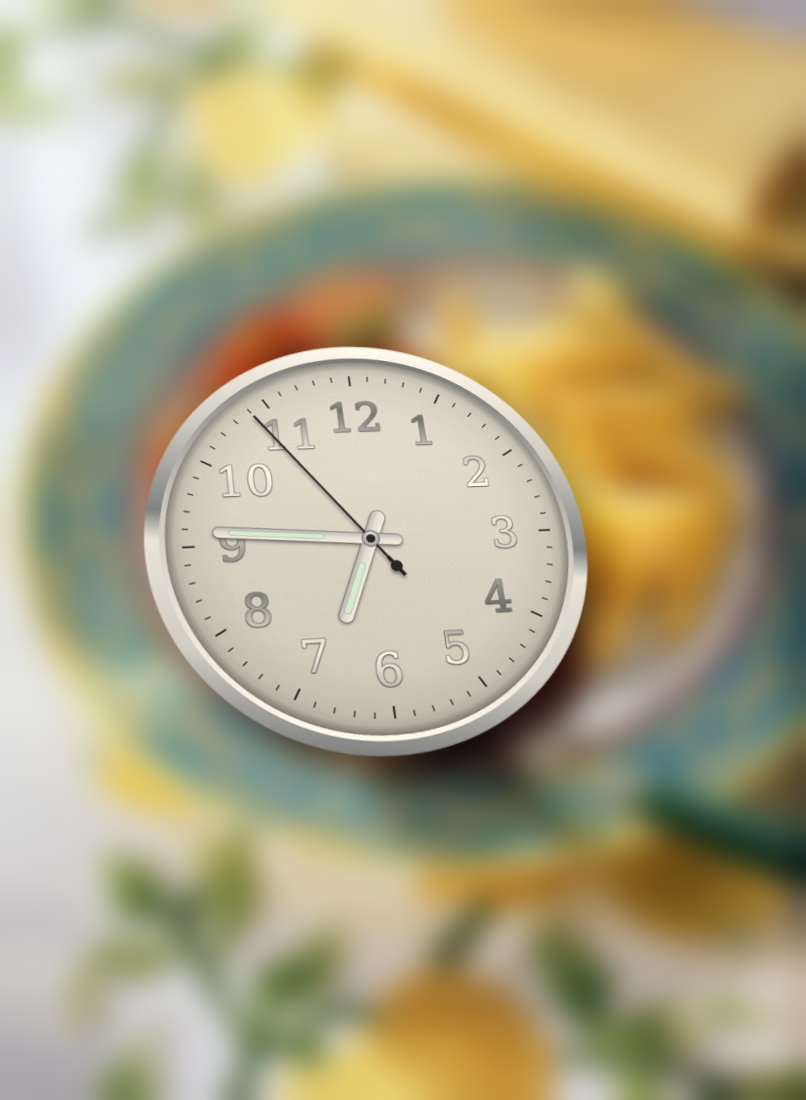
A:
6 h 45 min 54 s
